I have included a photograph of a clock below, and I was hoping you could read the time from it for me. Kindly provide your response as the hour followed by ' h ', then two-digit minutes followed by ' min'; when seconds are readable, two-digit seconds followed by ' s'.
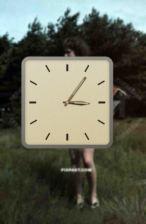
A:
3 h 06 min
